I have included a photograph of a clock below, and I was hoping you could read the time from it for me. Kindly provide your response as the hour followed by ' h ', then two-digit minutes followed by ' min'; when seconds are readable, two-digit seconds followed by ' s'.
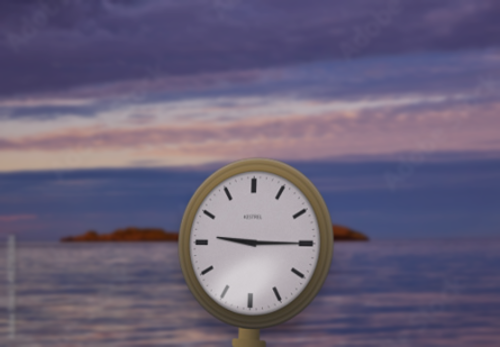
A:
9 h 15 min
